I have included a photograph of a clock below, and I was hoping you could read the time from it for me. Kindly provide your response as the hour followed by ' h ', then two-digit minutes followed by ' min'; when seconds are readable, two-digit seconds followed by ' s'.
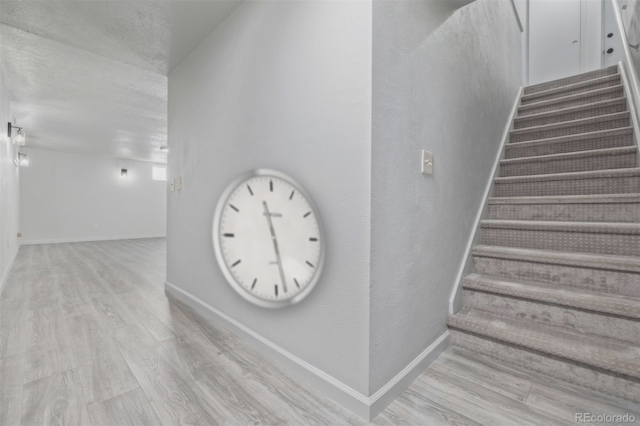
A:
11 h 28 min
